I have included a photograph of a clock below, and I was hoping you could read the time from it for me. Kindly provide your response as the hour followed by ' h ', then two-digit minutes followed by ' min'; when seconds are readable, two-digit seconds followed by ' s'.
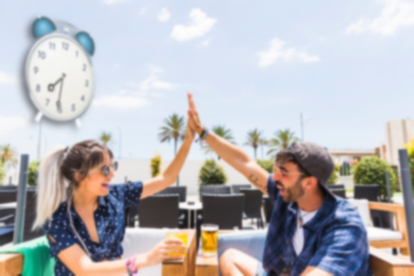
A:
7 h 31 min
